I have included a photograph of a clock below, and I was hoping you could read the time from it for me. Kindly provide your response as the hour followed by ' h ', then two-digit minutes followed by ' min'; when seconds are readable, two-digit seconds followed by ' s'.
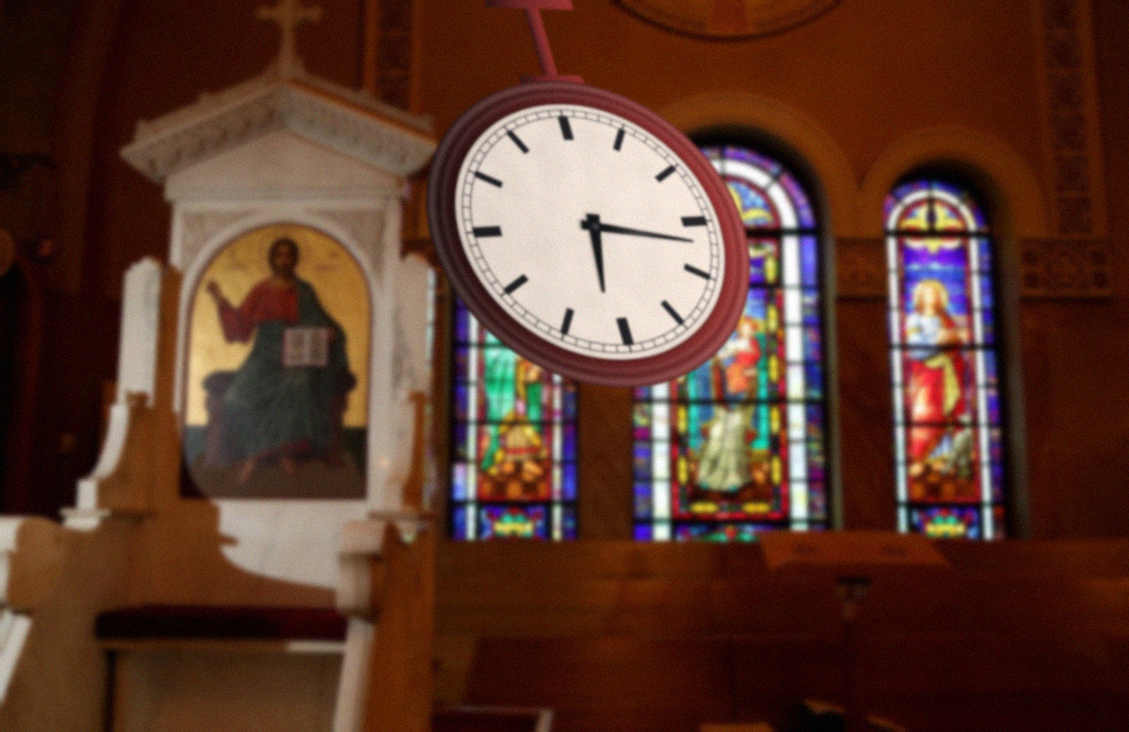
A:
6 h 17 min
